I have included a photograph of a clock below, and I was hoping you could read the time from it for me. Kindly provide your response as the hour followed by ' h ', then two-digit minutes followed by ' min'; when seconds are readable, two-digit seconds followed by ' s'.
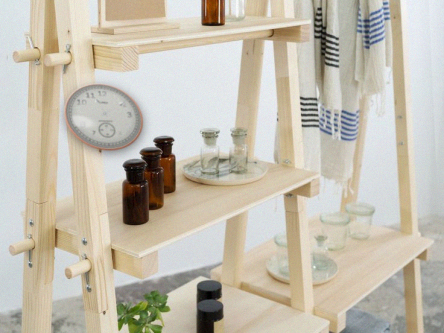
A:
11 h 09 min
